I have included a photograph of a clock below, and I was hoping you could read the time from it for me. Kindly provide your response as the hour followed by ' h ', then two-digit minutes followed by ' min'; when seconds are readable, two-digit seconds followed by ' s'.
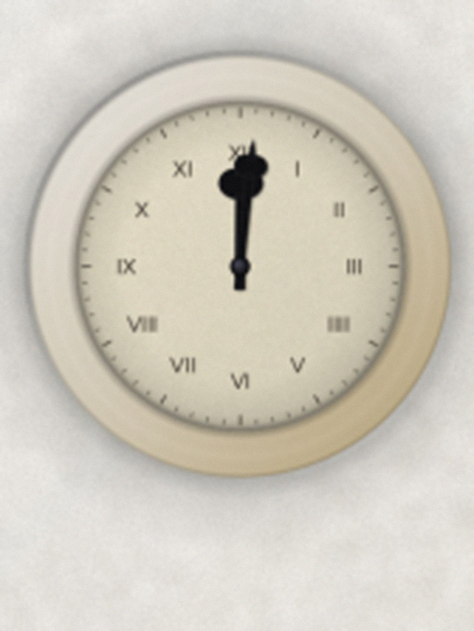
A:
12 h 01 min
